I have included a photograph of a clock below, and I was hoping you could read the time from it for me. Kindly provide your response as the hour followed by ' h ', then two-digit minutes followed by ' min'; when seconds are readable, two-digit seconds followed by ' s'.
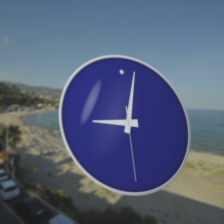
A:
9 h 02 min 30 s
